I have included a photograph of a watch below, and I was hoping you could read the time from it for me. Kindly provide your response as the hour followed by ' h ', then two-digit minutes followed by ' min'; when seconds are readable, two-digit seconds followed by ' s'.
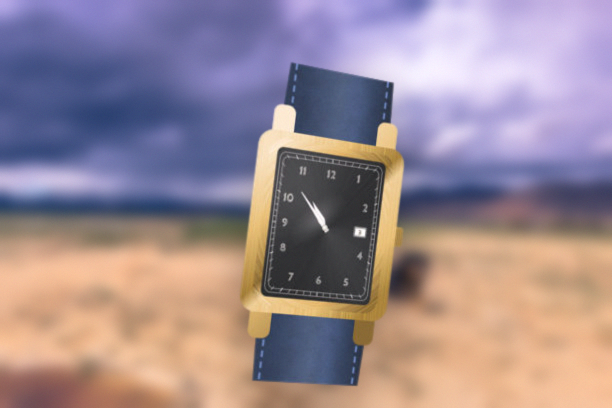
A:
10 h 53 min
